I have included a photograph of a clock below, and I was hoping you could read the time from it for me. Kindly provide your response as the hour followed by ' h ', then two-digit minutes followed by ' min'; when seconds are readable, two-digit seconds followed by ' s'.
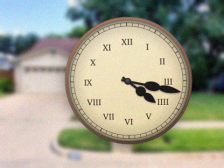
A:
4 h 17 min
